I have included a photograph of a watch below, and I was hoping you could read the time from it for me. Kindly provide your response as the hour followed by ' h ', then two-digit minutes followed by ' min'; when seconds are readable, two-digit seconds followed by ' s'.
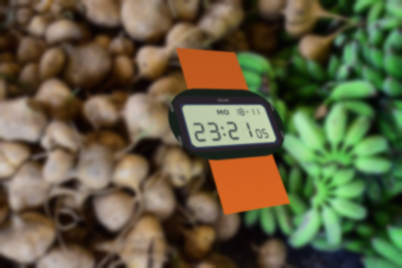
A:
23 h 21 min
